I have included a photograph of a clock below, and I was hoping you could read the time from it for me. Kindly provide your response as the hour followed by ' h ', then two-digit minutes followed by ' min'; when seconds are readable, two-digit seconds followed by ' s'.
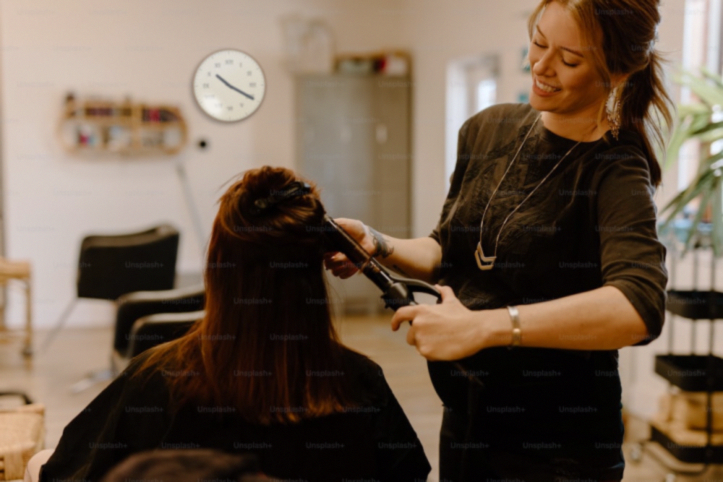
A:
10 h 20 min
